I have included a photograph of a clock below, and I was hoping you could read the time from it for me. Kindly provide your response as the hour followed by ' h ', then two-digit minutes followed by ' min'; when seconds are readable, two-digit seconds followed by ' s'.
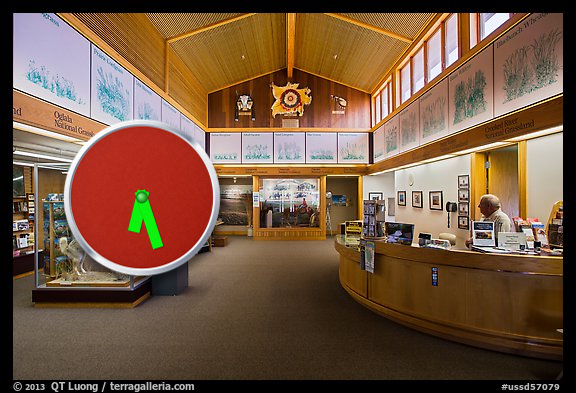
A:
6 h 27 min
